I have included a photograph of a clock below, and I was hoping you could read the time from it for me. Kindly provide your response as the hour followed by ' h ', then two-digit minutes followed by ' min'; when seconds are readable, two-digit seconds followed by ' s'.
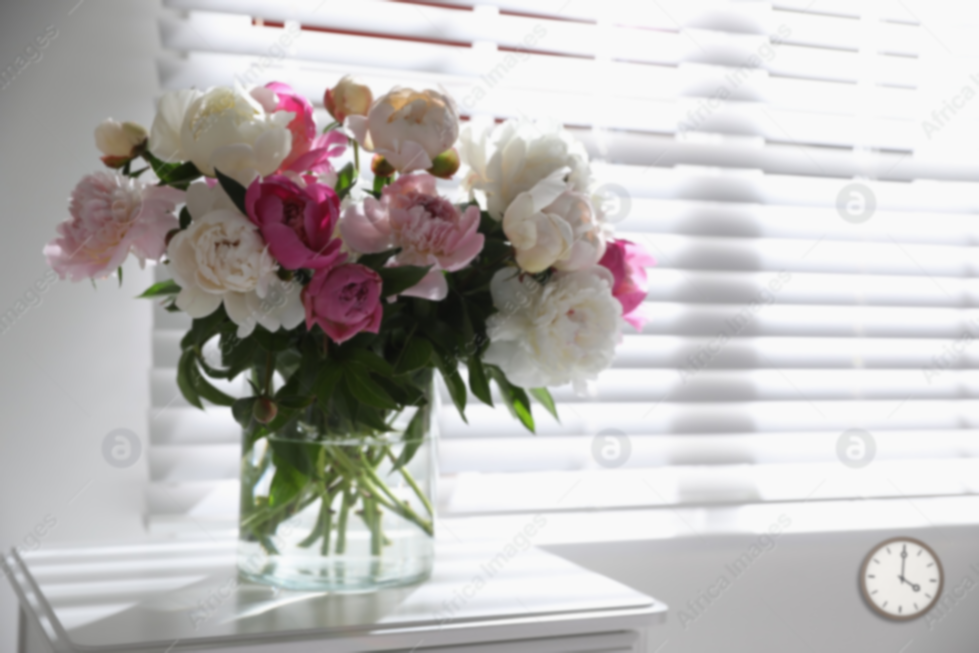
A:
4 h 00 min
